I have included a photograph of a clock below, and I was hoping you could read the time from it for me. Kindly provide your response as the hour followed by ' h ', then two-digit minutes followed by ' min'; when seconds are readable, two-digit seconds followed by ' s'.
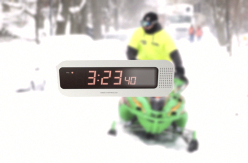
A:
3 h 23 min 40 s
